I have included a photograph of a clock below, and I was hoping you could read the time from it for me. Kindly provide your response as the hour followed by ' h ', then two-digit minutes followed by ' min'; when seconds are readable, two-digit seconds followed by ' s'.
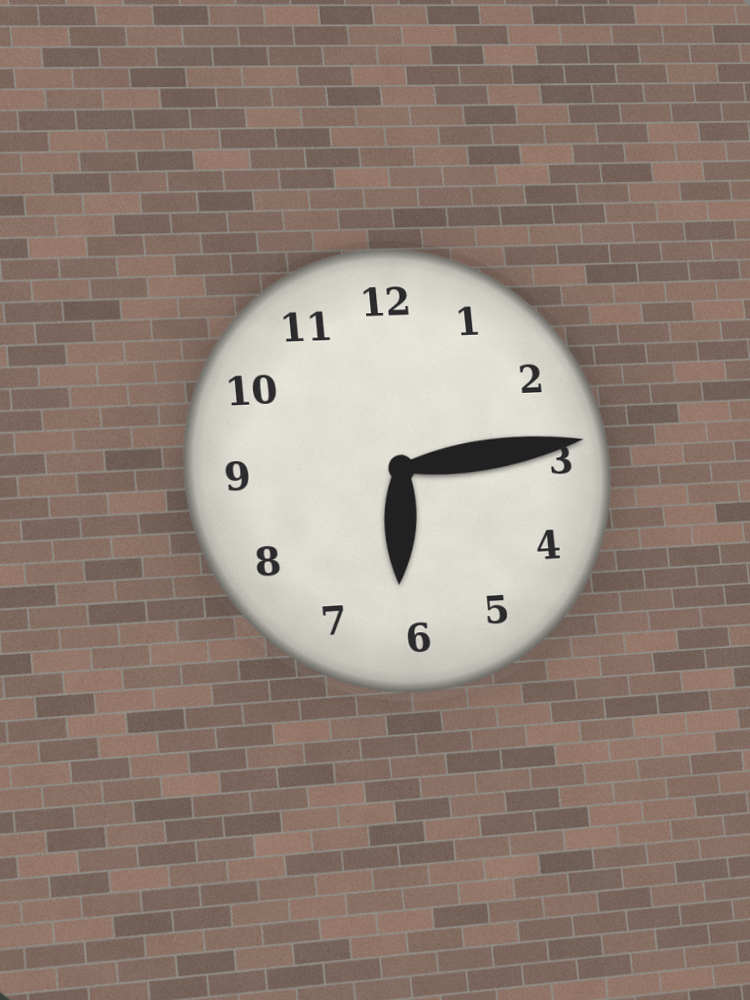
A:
6 h 14 min
